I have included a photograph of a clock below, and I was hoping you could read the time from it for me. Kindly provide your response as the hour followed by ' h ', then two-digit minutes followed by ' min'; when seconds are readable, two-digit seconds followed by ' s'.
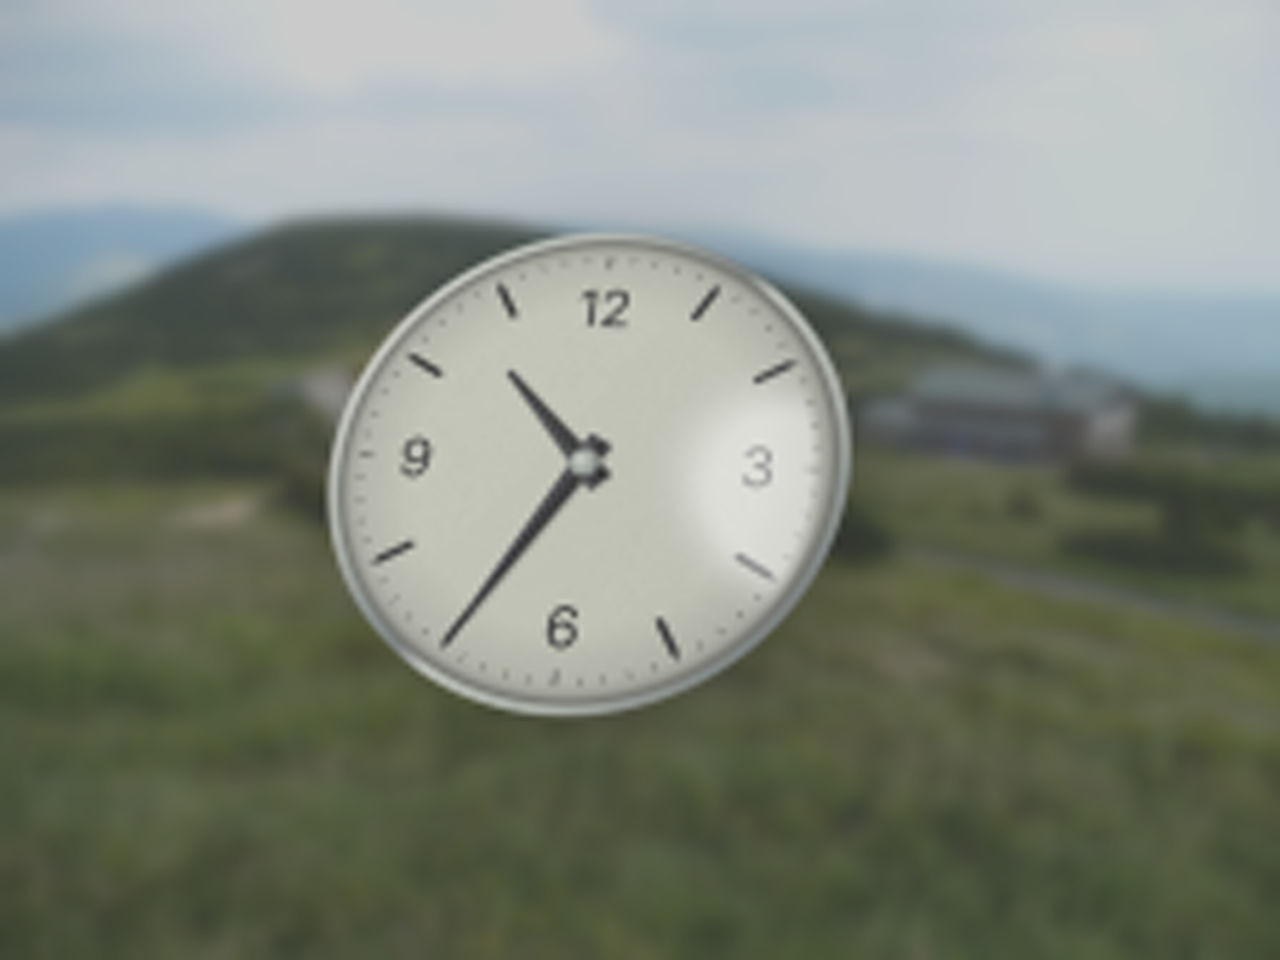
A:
10 h 35 min
